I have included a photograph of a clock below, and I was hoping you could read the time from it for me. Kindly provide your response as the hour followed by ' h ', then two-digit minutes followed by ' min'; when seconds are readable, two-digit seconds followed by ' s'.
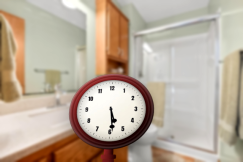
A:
5 h 29 min
